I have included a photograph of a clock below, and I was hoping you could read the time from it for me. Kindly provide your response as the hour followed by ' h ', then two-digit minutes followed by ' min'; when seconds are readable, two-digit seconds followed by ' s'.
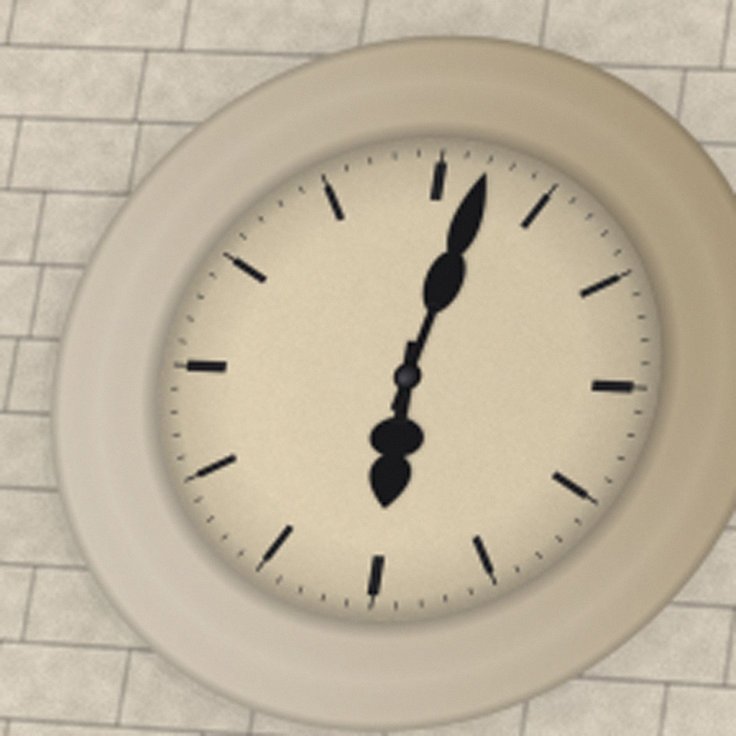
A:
6 h 02 min
